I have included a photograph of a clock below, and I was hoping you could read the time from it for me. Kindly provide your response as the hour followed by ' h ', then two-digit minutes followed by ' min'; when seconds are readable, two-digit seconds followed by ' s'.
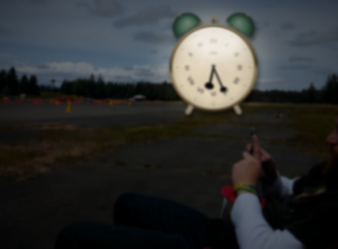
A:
6 h 26 min
